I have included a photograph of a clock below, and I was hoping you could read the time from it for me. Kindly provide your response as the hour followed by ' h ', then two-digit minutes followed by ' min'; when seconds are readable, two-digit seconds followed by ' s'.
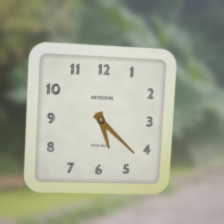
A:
5 h 22 min
